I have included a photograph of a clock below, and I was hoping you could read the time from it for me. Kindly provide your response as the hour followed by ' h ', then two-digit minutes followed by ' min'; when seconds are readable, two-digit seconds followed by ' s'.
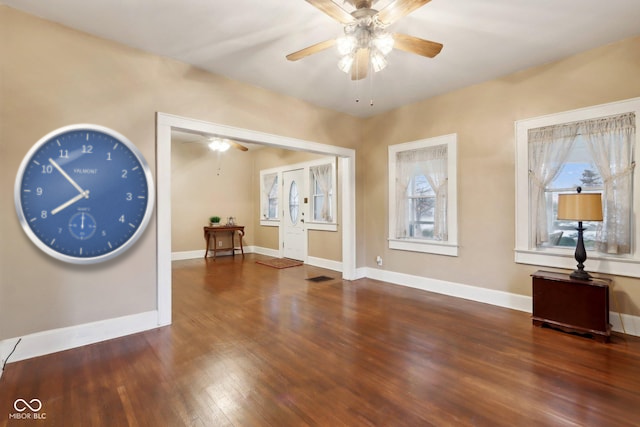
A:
7 h 52 min
